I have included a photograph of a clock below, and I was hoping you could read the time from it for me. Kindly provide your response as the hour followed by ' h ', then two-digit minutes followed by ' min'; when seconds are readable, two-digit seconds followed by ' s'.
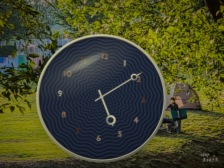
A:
5 h 09 min
